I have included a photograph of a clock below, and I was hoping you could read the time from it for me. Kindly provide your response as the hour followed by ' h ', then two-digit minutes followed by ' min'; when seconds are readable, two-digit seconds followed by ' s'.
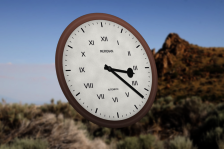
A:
3 h 22 min
